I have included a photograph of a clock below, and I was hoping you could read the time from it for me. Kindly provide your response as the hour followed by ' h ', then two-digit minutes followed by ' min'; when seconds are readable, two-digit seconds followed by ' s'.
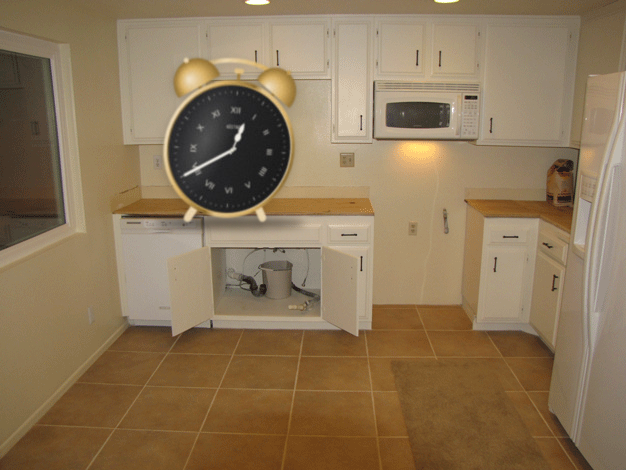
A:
12 h 40 min
